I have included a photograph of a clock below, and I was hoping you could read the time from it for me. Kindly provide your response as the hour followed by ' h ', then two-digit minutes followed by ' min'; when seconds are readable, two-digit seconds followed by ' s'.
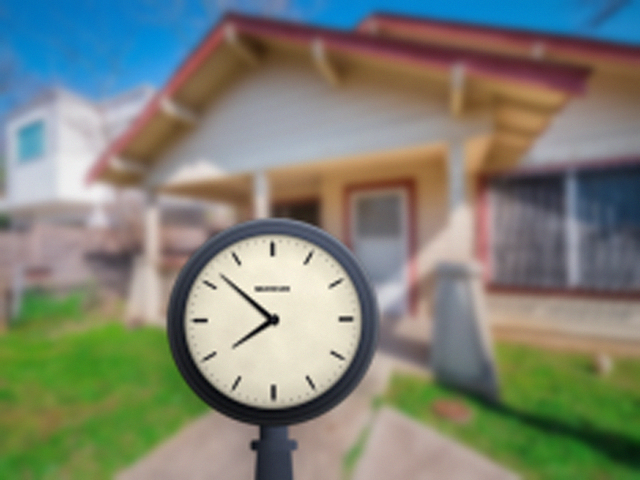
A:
7 h 52 min
